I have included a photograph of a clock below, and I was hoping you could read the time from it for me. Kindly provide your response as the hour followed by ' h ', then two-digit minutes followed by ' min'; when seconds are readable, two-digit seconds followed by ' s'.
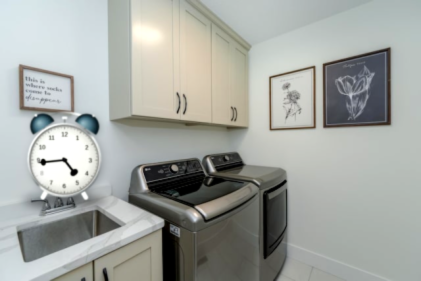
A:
4 h 44 min
